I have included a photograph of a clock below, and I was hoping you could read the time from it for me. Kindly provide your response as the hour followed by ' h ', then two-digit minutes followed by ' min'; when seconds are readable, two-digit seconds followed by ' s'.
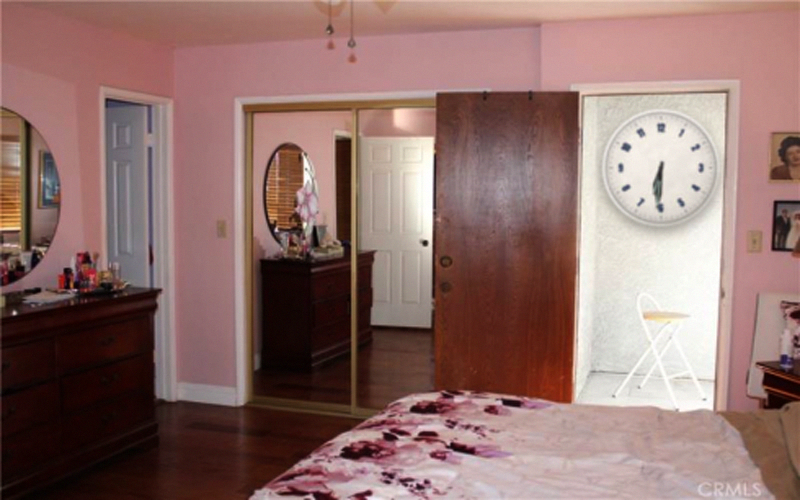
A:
6 h 31 min
